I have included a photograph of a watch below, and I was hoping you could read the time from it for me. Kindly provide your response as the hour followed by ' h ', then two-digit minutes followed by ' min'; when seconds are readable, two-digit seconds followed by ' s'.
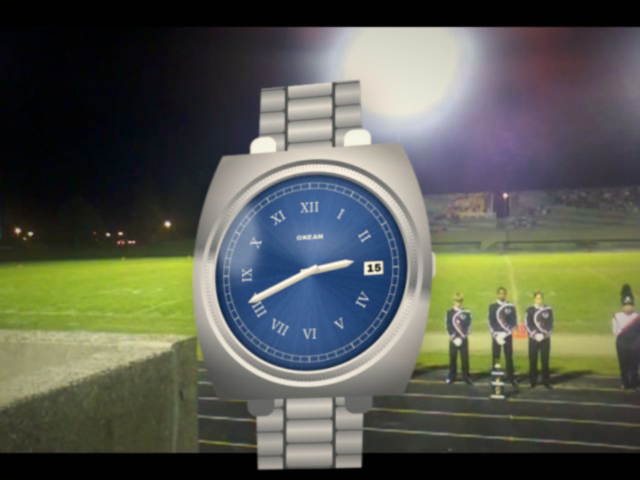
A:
2 h 41 min
